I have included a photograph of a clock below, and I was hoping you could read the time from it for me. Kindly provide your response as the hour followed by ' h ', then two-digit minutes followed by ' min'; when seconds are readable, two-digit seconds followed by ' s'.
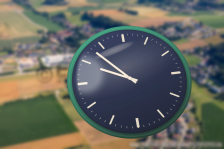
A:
9 h 53 min
